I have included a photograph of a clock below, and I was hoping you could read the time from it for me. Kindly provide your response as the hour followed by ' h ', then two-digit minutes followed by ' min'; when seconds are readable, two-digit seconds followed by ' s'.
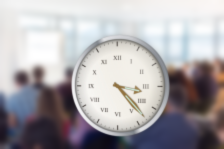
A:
3 h 23 min
